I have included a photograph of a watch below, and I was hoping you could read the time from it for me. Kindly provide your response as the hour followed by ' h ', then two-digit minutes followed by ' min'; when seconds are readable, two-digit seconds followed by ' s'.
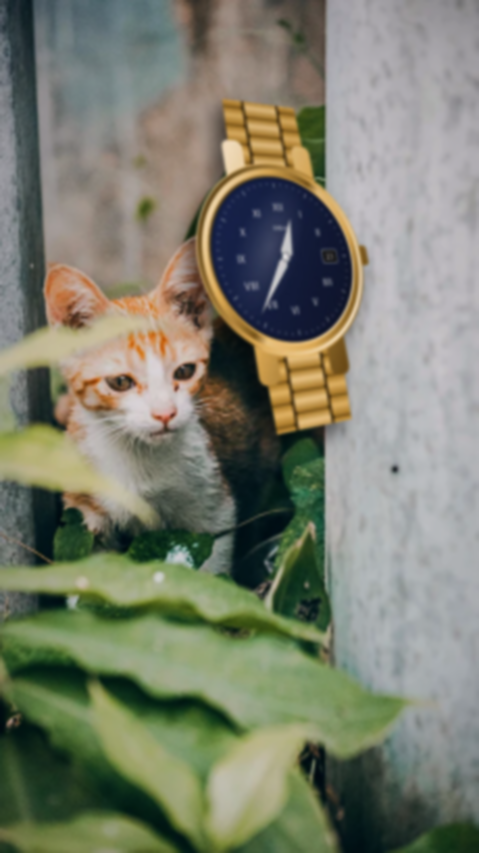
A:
12 h 36 min
